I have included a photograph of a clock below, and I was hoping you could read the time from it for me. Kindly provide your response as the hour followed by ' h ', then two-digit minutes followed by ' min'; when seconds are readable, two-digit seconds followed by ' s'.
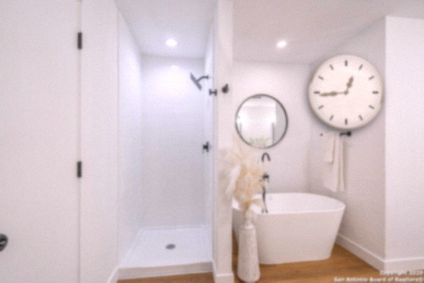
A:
12 h 44 min
